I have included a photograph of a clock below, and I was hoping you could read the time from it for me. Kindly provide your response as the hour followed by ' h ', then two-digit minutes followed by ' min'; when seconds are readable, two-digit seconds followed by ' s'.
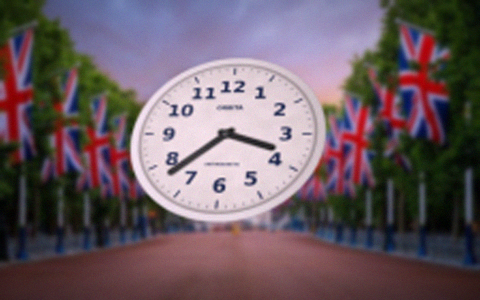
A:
3 h 38 min
